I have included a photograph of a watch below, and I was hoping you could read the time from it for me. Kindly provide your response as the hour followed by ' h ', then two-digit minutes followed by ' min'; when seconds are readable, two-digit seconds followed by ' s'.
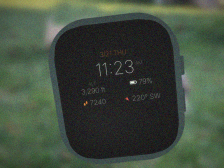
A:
11 h 23 min
